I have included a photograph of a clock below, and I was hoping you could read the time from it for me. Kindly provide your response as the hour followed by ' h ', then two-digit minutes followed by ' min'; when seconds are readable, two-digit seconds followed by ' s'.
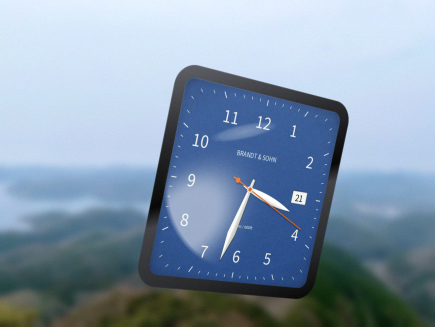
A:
3 h 32 min 19 s
